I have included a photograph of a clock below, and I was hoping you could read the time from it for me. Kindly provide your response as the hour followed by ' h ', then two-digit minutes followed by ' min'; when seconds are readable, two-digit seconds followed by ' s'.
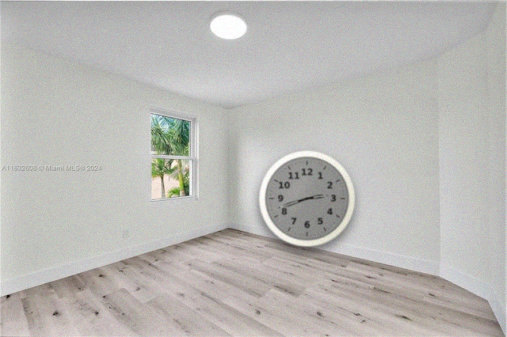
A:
2 h 42 min
